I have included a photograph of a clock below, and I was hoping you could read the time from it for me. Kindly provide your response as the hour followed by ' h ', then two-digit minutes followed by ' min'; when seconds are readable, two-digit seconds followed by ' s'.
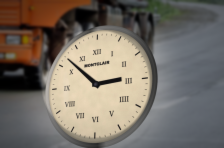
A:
2 h 52 min
